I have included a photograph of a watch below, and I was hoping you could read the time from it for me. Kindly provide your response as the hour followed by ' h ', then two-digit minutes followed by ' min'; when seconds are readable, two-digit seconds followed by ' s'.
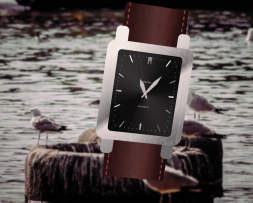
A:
11 h 06 min
